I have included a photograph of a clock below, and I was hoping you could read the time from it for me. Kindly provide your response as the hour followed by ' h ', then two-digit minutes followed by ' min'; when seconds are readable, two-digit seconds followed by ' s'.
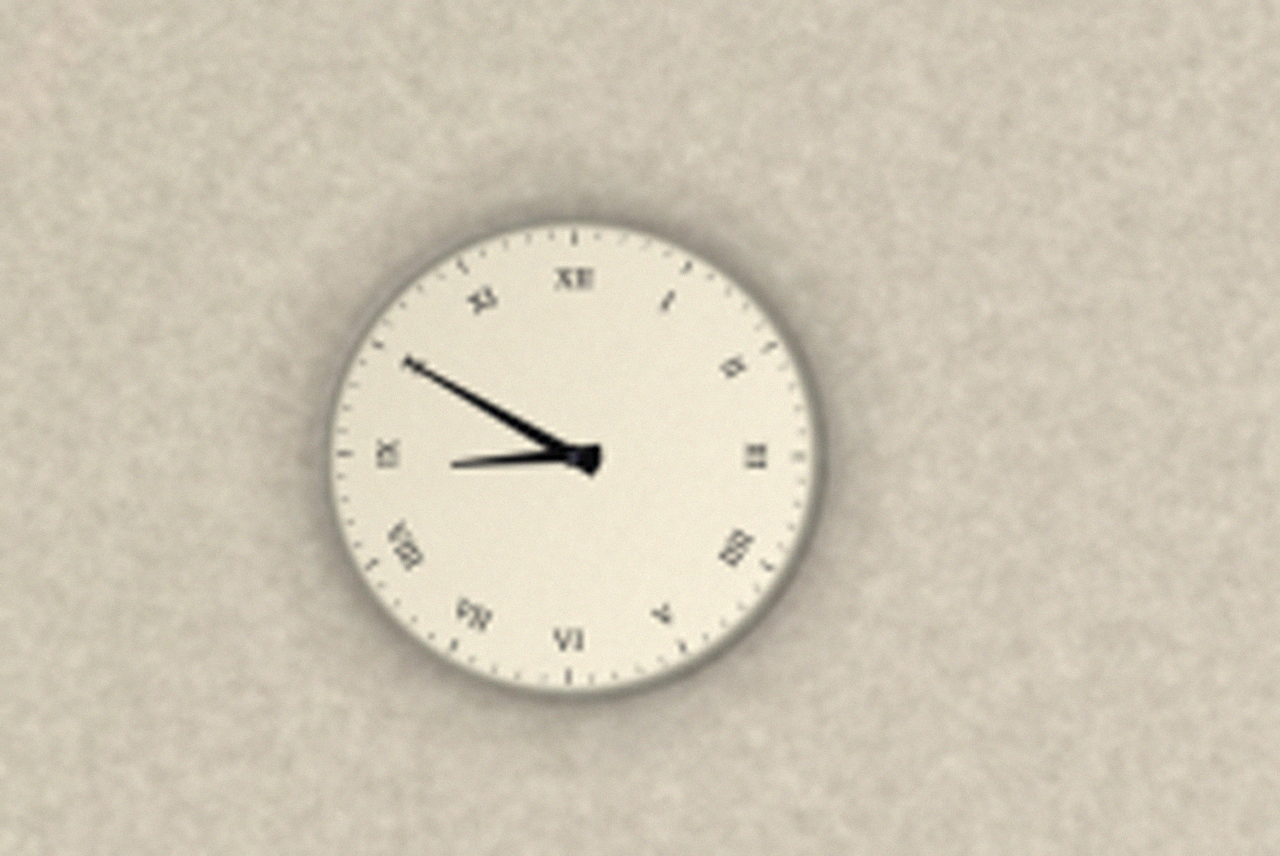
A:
8 h 50 min
